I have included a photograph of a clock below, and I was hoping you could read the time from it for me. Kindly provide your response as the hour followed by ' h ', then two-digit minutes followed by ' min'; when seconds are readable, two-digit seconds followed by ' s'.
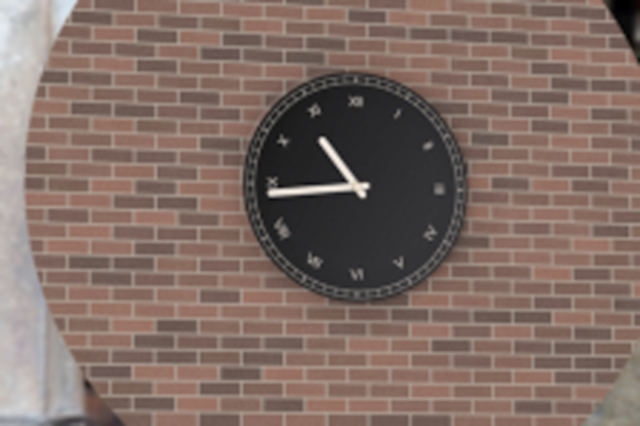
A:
10 h 44 min
